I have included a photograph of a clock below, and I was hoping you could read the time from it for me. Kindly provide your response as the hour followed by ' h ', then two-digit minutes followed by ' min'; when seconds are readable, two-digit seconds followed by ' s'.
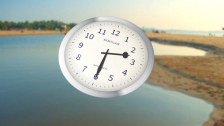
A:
2 h 30 min
